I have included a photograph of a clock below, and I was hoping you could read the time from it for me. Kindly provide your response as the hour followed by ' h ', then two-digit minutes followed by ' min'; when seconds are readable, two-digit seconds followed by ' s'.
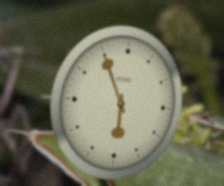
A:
5 h 55 min
